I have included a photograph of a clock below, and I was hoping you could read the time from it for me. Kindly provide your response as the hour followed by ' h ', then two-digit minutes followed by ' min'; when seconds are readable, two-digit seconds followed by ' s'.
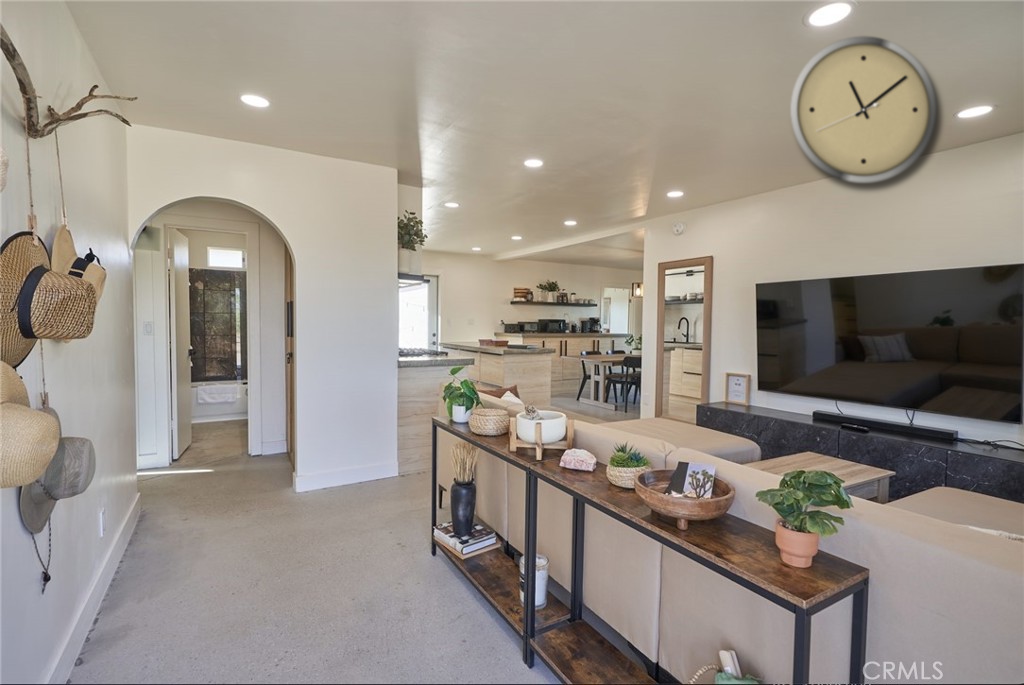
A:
11 h 08 min 41 s
